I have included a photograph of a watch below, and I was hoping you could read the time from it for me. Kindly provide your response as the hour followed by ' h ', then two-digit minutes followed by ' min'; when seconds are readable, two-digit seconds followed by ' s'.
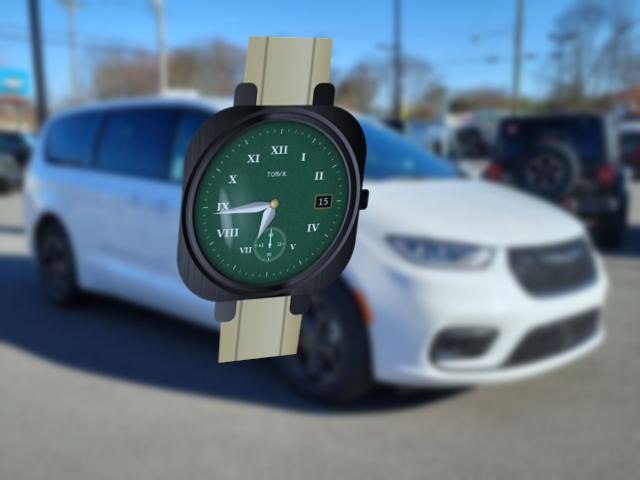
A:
6 h 44 min
